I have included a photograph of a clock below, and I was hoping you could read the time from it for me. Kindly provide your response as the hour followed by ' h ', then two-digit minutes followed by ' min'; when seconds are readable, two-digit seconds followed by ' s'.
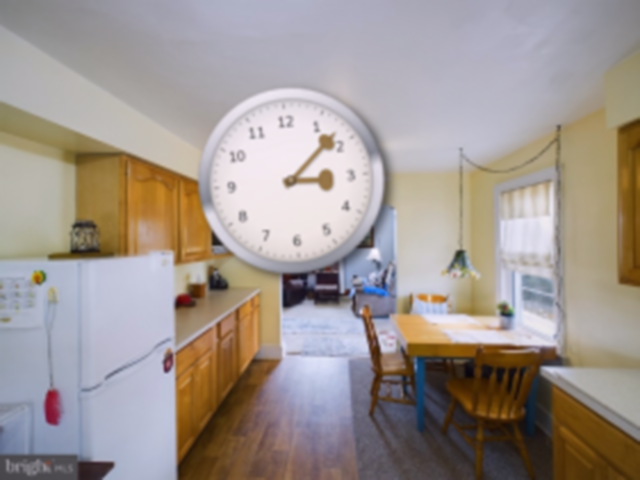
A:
3 h 08 min
